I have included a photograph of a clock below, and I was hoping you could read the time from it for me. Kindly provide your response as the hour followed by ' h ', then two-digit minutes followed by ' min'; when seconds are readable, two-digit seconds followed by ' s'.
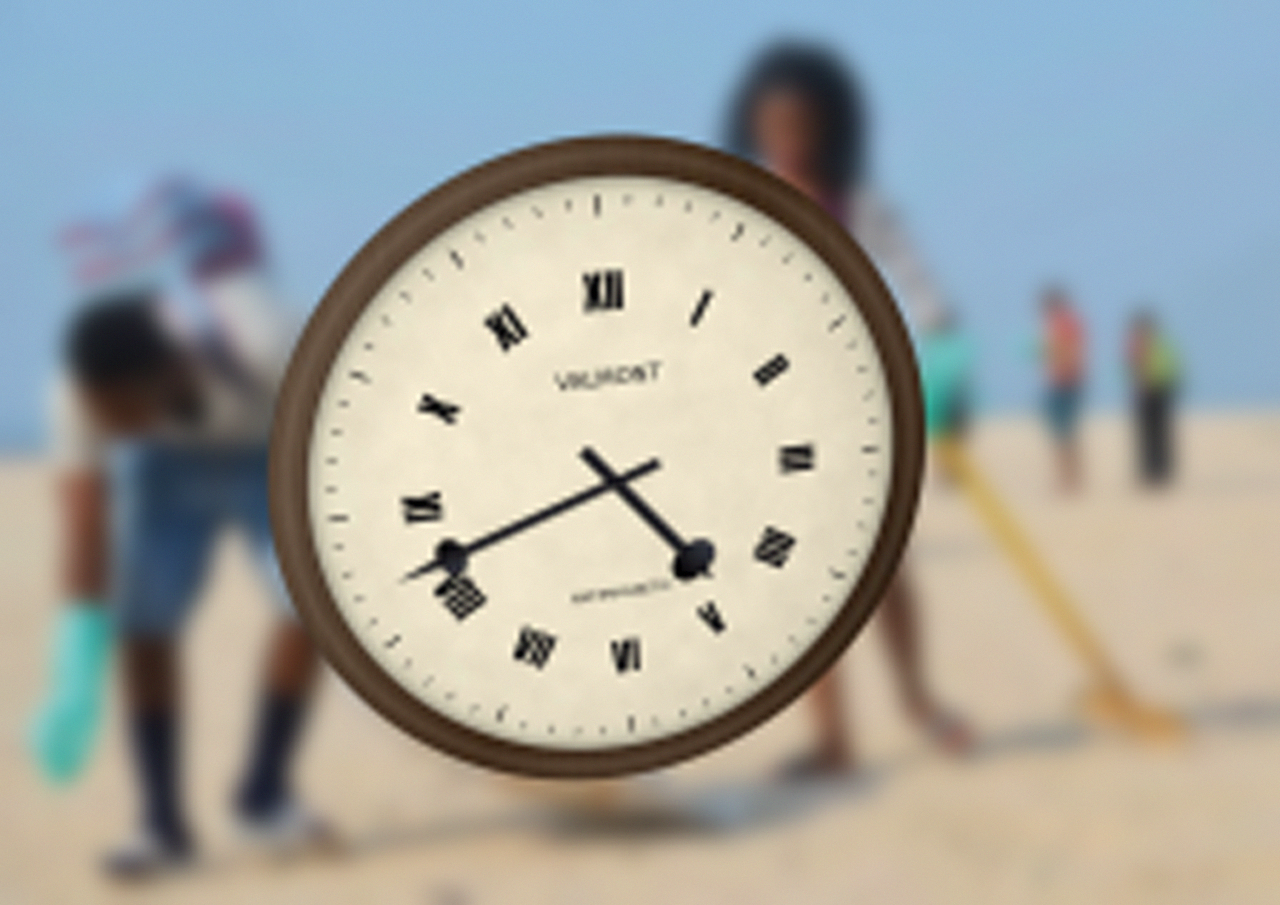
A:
4 h 42 min
